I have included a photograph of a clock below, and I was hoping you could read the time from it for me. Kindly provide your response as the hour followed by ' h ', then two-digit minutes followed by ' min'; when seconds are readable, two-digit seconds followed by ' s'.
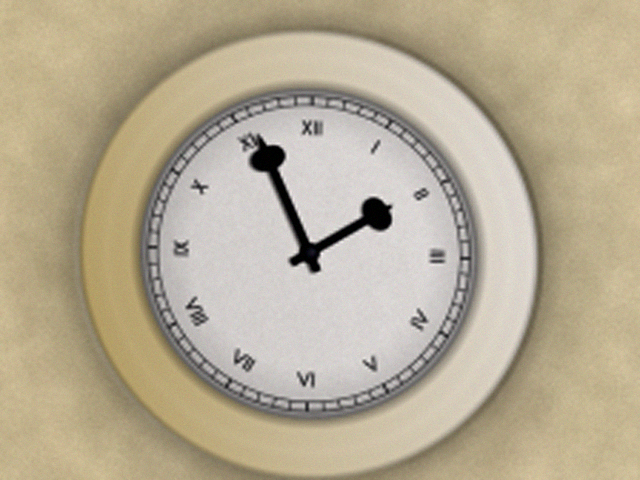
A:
1 h 56 min
